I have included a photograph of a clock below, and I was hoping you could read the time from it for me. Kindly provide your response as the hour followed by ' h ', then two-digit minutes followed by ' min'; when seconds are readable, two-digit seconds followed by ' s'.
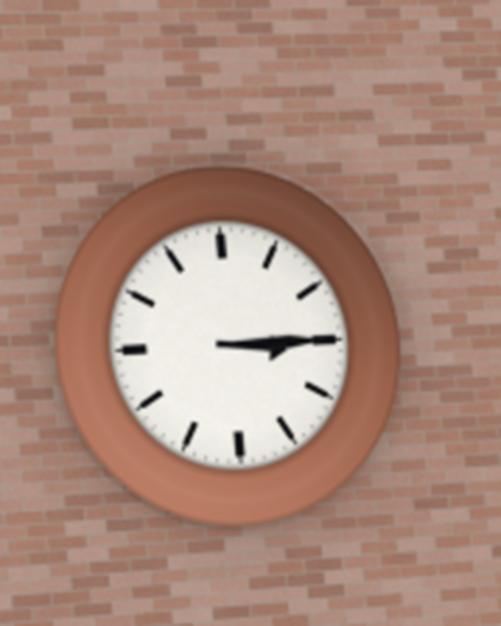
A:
3 h 15 min
